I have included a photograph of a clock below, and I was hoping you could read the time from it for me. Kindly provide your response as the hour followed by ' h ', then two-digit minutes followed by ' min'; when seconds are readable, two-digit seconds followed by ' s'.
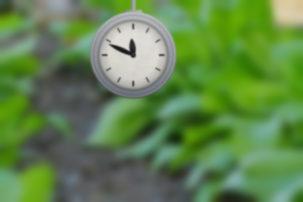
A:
11 h 49 min
